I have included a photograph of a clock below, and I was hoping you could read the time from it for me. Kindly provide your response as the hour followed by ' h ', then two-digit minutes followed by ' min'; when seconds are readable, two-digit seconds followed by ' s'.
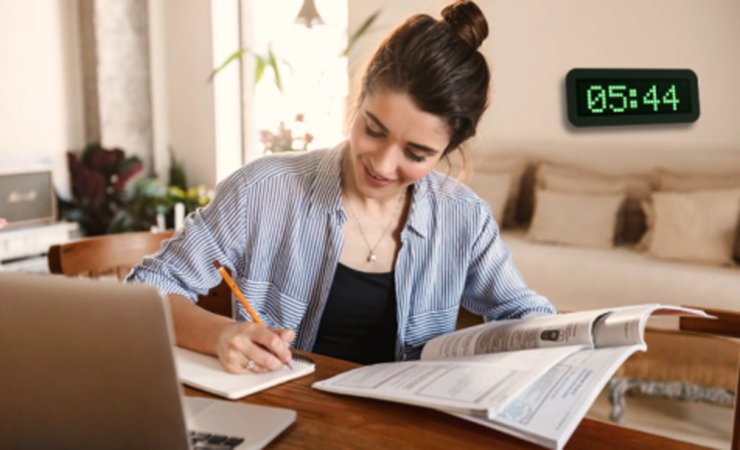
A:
5 h 44 min
